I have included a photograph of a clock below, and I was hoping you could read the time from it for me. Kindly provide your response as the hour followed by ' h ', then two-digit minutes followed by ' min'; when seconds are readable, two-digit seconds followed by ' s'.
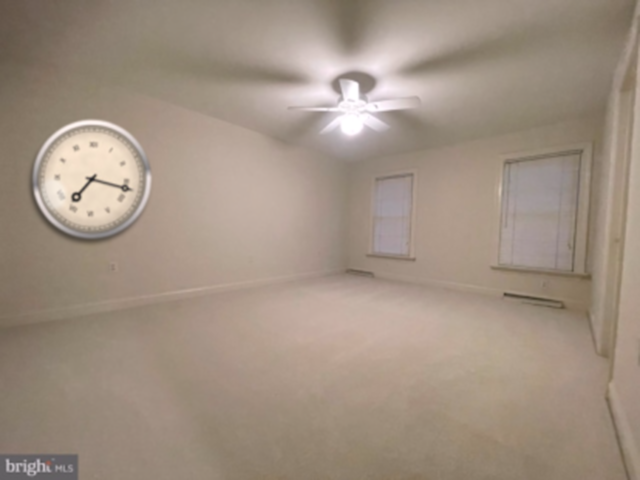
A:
7 h 17 min
